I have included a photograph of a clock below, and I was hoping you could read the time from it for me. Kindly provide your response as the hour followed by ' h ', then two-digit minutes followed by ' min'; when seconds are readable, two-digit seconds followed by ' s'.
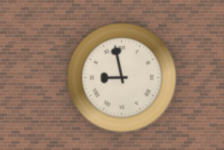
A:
8 h 58 min
